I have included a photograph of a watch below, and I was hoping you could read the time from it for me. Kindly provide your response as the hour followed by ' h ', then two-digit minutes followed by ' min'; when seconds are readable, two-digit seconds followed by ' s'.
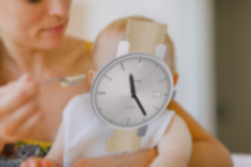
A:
11 h 24 min
